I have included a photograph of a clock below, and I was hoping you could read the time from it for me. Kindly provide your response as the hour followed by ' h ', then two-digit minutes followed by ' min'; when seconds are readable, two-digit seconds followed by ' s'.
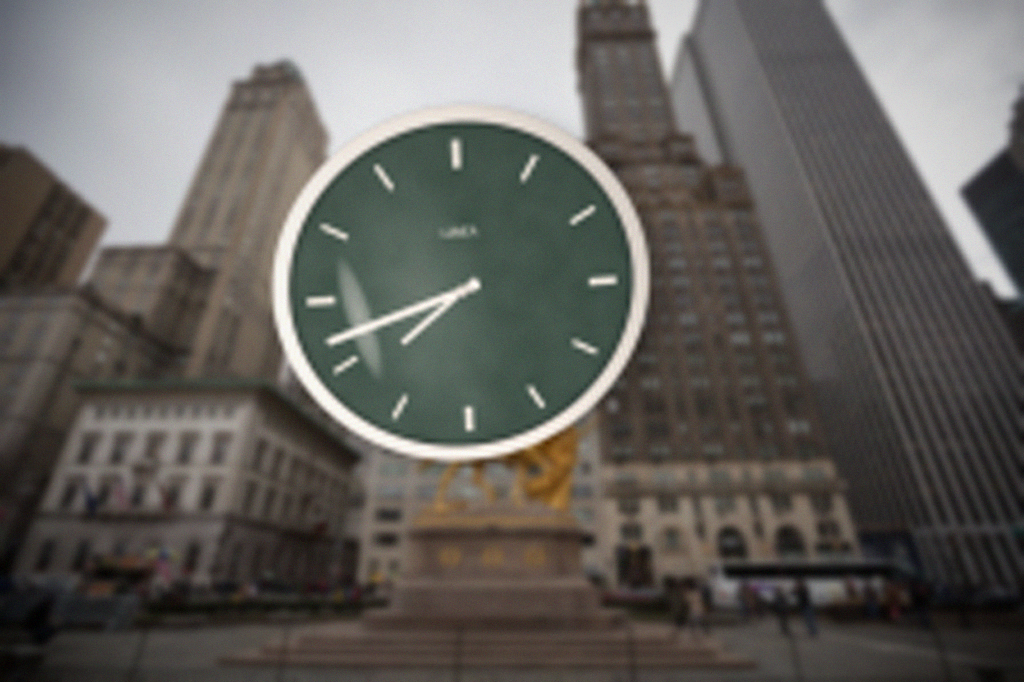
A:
7 h 42 min
